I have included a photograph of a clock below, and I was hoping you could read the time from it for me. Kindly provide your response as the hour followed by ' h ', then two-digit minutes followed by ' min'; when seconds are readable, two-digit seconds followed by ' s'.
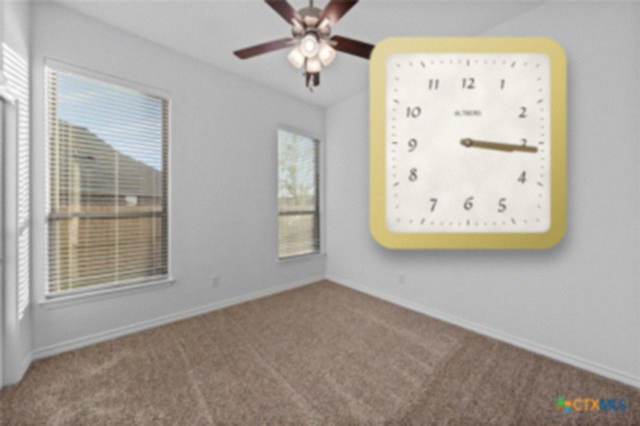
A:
3 h 16 min
